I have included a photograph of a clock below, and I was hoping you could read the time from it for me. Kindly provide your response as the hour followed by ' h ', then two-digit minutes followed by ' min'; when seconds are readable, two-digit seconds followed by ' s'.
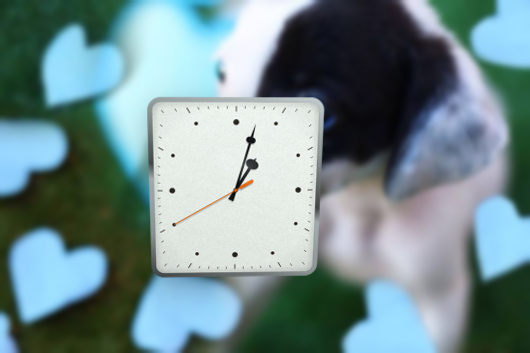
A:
1 h 02 min 40 s
